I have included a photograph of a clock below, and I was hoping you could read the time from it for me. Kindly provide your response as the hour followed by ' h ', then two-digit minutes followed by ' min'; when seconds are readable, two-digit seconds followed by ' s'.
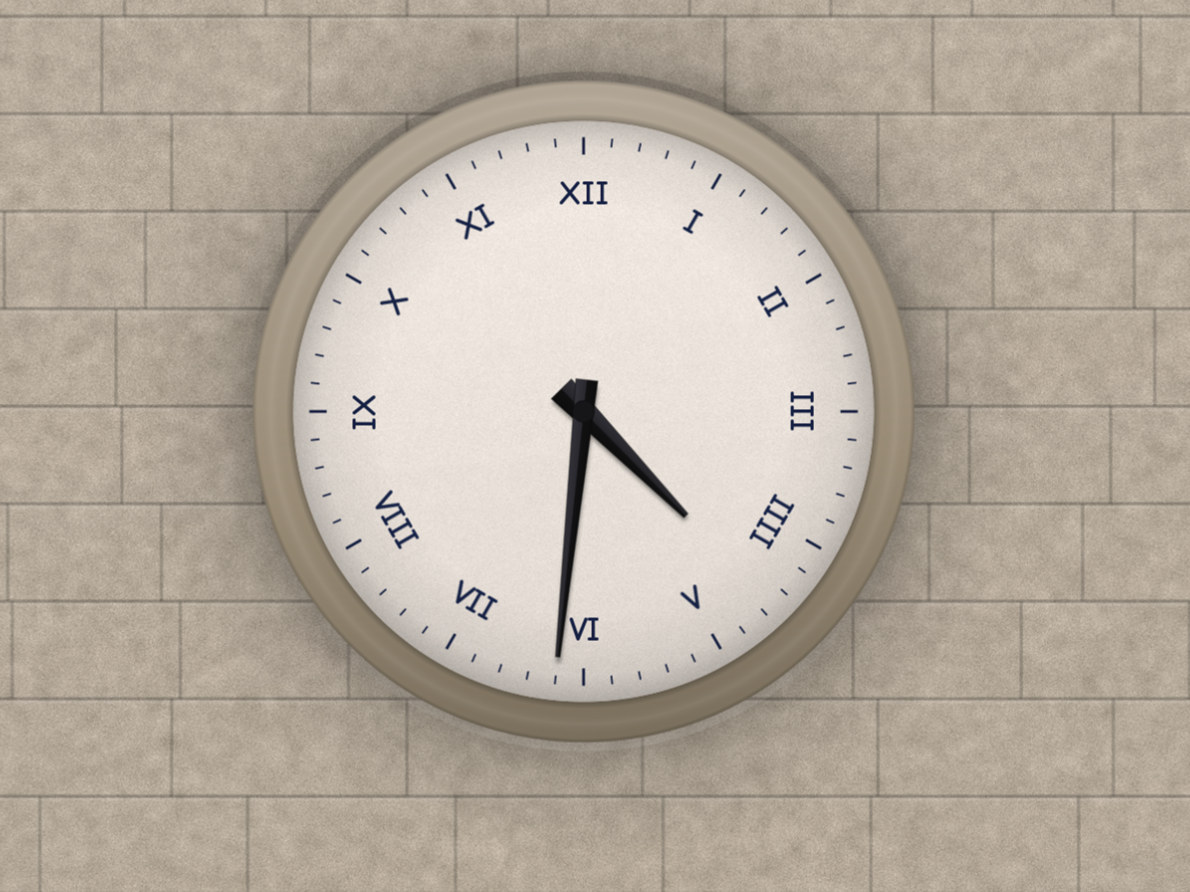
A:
4 h 31 min
